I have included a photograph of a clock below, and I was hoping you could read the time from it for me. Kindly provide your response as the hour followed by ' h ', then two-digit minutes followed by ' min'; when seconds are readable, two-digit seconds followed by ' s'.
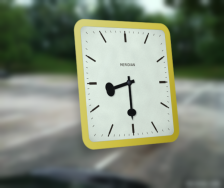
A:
8 h 30 min
